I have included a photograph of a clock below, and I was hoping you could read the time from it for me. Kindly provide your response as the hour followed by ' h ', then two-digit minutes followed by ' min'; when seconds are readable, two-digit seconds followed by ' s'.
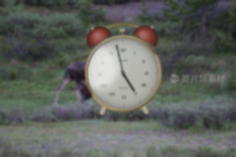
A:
4 h 58 min
